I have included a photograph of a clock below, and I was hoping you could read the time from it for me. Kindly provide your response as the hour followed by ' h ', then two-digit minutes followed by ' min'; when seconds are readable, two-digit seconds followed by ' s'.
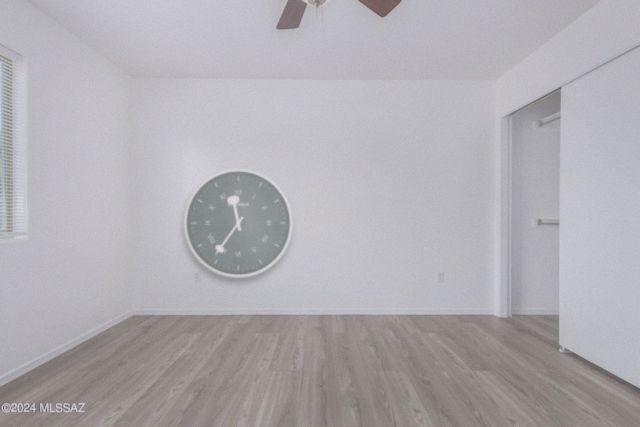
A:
11 h 36 min
